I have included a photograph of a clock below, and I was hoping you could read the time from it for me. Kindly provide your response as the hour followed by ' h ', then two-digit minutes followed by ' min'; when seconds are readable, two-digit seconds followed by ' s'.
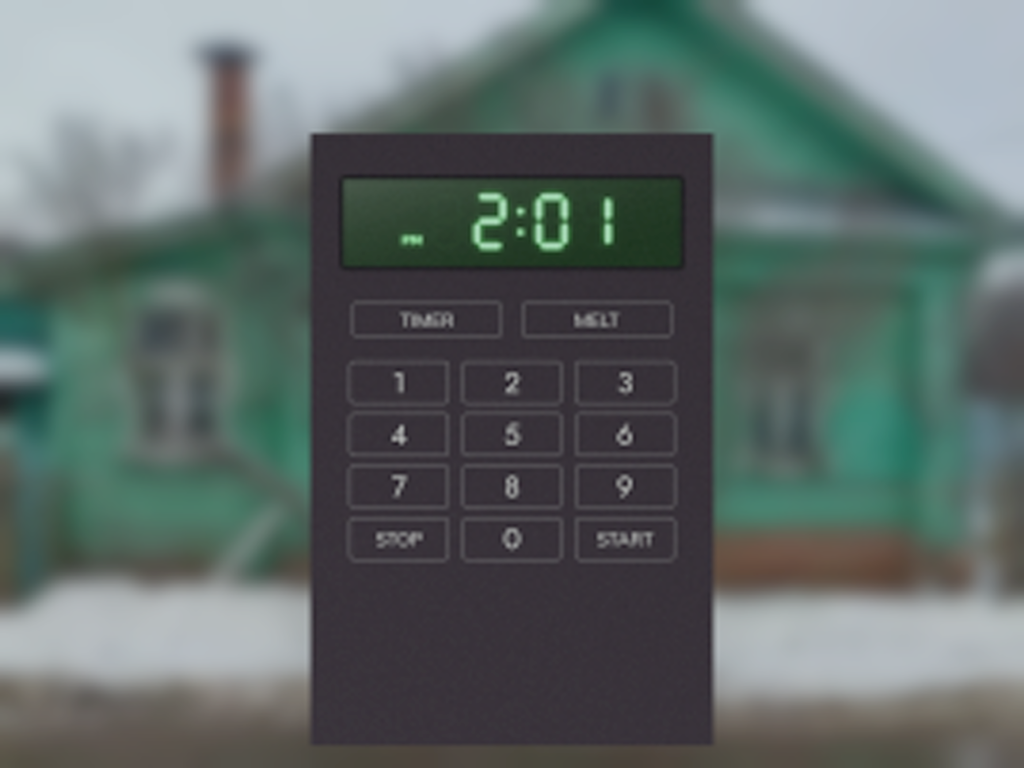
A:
2 h 01 min
